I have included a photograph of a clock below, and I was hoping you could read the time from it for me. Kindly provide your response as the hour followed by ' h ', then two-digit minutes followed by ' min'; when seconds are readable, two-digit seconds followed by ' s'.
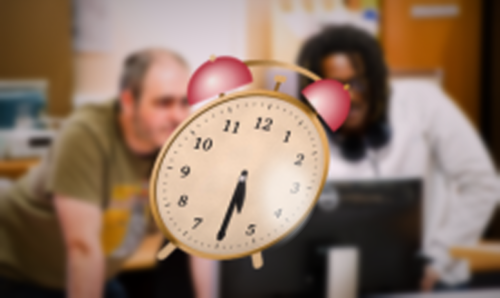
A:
5 h 30 min
